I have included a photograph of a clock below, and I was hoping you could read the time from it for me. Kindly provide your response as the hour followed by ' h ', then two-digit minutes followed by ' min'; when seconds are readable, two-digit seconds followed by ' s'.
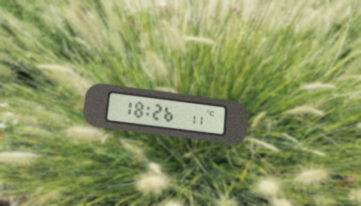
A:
18 h 26 min
